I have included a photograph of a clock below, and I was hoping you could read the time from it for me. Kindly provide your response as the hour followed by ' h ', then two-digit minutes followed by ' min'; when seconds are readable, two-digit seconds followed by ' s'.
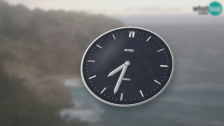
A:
7 h 32 min
